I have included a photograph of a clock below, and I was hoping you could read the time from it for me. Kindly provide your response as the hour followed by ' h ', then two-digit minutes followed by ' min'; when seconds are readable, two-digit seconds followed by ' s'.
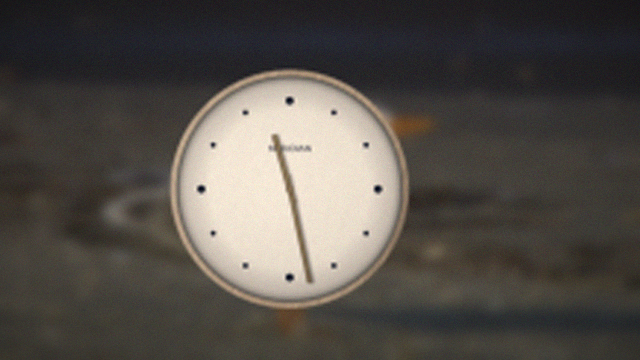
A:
11 h 28 min
